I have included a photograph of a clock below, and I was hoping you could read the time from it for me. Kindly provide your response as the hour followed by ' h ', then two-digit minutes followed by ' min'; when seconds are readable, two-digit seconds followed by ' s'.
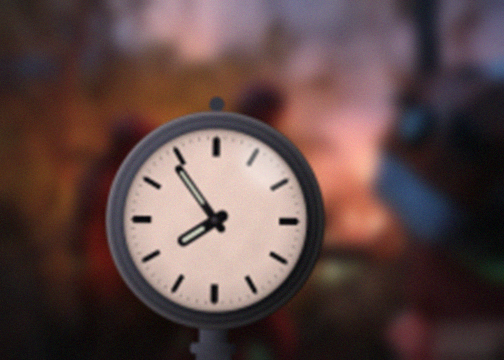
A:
7 h 54 min
